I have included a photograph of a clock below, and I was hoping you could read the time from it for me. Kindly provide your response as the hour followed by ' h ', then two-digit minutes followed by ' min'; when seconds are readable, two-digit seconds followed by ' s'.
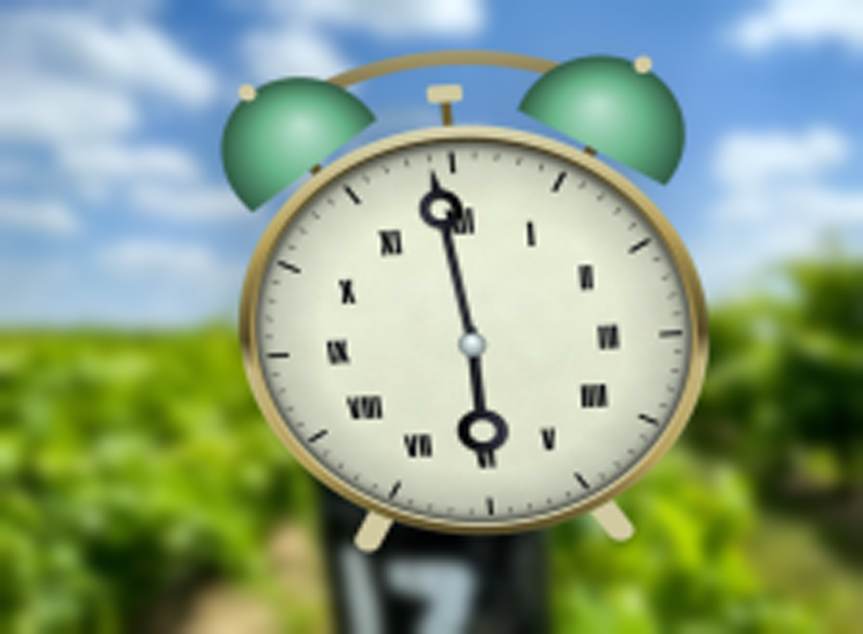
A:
5 h 59 min
